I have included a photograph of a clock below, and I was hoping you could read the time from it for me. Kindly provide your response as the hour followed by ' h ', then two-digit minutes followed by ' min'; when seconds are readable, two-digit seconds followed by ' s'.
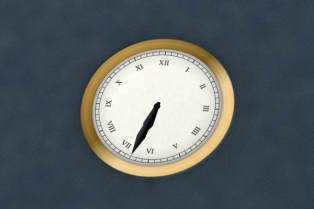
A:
6 h 33 min
